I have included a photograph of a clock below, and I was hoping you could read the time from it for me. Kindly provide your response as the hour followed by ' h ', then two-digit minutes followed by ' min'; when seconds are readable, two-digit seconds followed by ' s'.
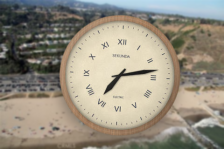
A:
7 h 13 min
